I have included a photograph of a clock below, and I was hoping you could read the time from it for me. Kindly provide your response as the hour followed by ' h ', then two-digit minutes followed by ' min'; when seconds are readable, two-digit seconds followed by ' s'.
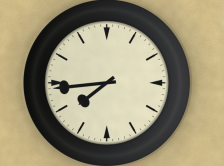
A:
7 h 44 min
